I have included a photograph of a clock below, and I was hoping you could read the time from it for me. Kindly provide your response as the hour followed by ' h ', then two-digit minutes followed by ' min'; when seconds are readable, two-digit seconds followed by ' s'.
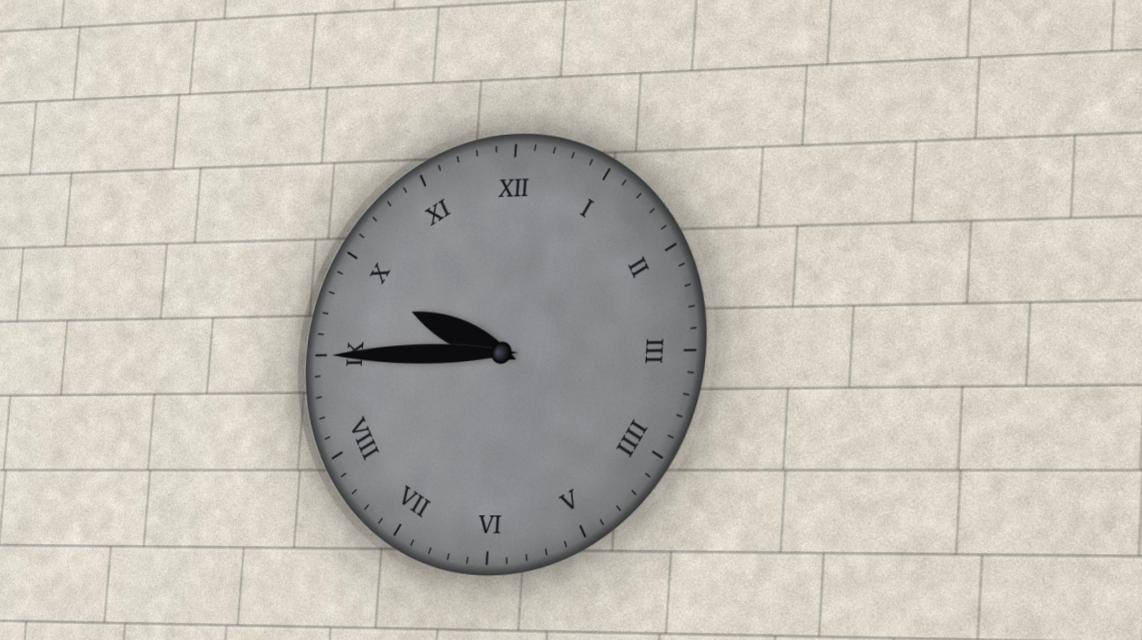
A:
9 h 45 min
